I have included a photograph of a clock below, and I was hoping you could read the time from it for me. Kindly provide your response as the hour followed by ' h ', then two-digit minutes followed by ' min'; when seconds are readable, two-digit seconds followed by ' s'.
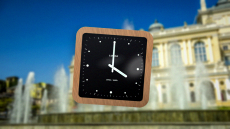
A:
4 h 00 min
